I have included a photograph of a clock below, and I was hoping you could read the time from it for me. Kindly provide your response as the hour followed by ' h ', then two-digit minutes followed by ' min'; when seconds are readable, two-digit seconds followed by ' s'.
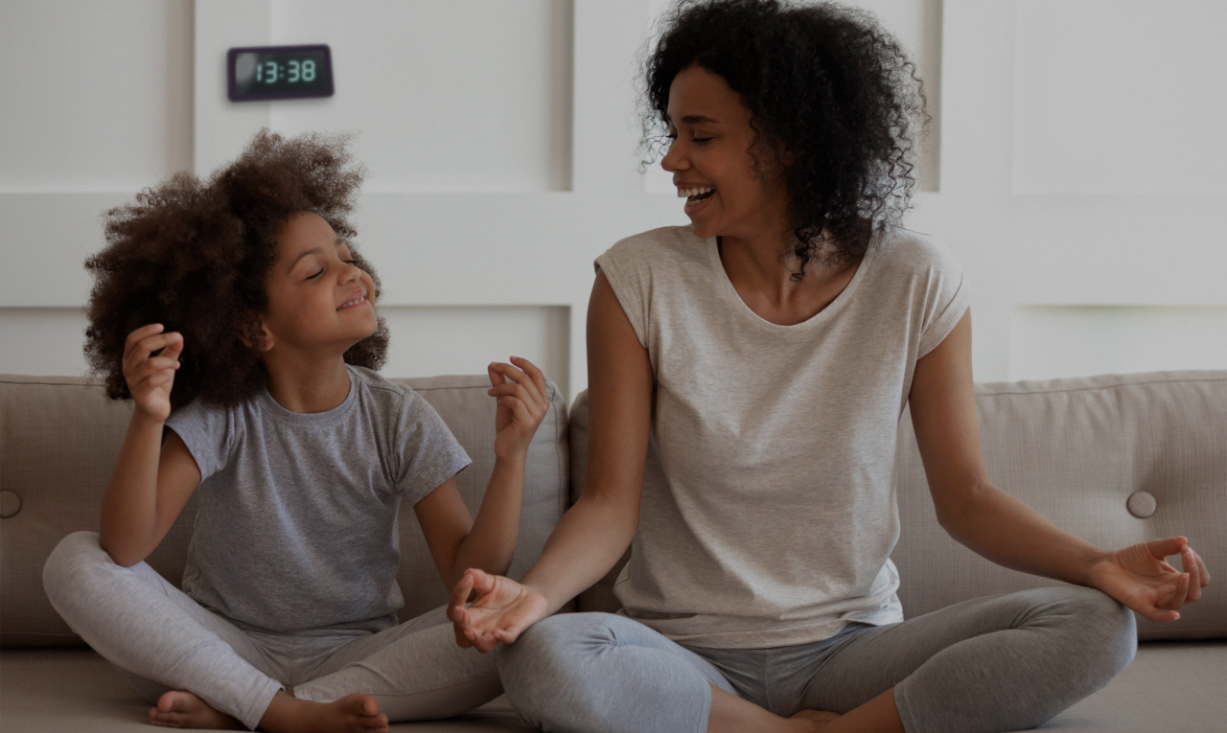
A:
13 h 38 min
